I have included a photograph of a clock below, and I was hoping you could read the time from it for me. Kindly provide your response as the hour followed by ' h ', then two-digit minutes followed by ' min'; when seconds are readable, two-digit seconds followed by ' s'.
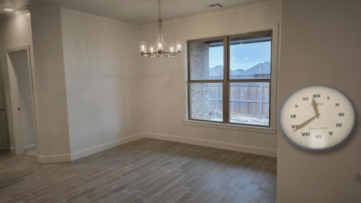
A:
11 h 39 min
